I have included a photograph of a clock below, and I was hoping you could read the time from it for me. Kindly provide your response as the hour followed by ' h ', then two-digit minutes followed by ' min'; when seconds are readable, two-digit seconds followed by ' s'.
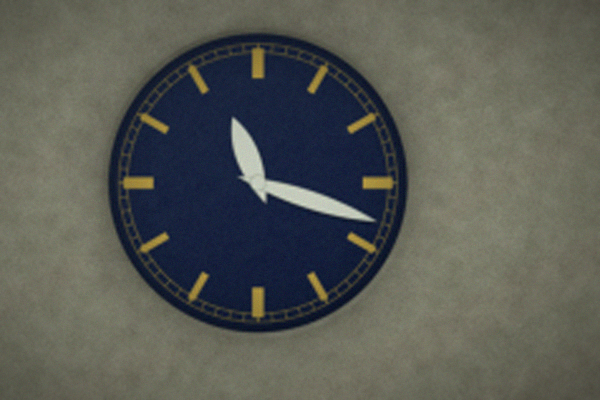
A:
11 h 18 min
